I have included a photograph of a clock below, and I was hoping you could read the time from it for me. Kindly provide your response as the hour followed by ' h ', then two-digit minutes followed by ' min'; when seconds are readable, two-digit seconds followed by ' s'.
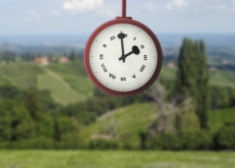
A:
1 h 59 min
